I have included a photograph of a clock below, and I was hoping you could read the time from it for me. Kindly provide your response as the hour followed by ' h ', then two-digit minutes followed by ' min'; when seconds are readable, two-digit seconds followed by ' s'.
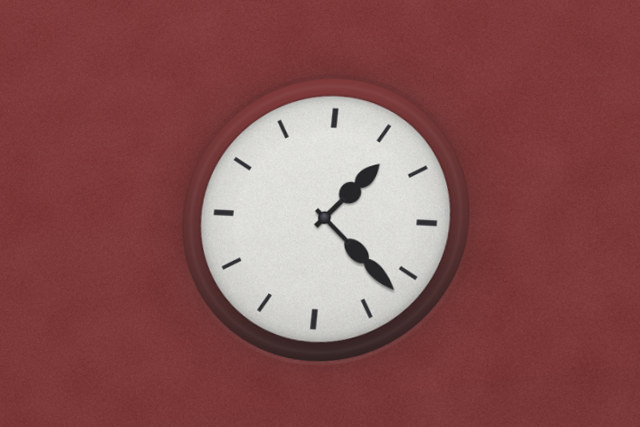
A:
1 h 22 min
